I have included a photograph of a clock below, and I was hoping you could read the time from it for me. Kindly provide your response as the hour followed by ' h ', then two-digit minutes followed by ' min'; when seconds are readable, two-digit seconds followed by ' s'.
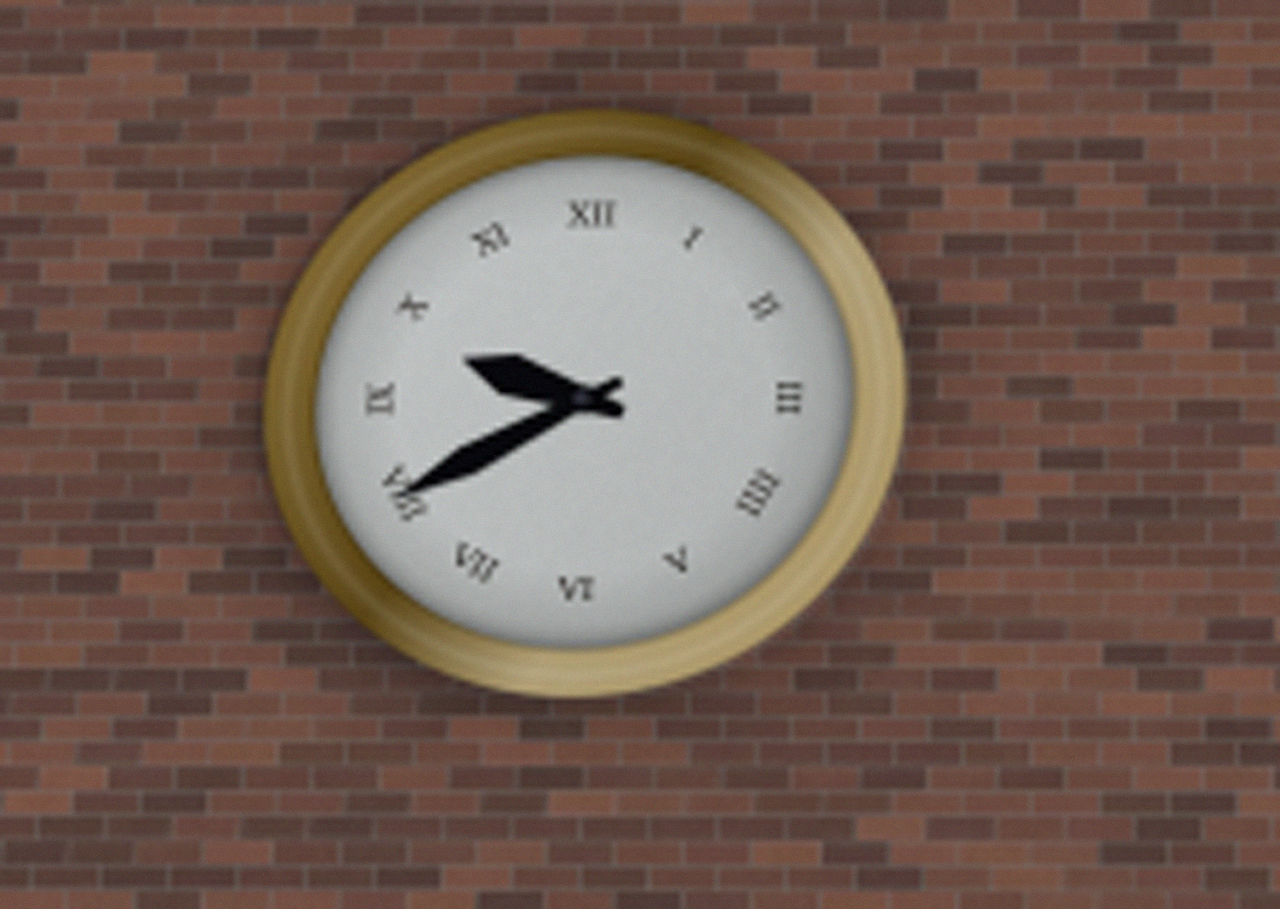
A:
9 h 40 min
